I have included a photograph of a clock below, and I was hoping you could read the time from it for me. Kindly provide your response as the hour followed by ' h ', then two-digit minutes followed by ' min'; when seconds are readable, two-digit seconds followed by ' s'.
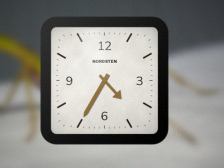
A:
4 h 35 min
